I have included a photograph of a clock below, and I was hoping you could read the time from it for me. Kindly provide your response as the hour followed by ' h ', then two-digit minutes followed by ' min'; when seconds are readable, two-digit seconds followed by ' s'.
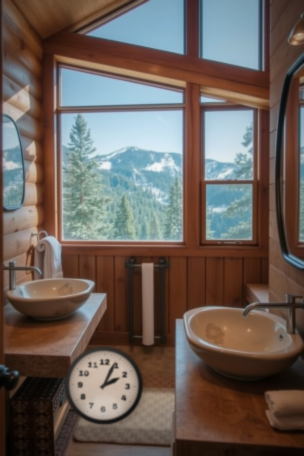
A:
2 h 04 min
